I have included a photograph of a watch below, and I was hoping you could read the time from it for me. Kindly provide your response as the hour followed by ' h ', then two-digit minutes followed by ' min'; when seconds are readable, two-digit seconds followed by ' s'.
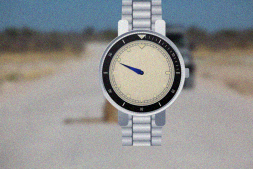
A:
9 h 49 min
